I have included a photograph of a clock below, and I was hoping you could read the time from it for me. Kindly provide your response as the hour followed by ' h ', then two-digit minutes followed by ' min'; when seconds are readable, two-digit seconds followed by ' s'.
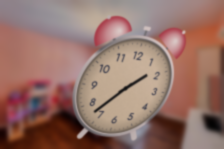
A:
1 h 37 min
